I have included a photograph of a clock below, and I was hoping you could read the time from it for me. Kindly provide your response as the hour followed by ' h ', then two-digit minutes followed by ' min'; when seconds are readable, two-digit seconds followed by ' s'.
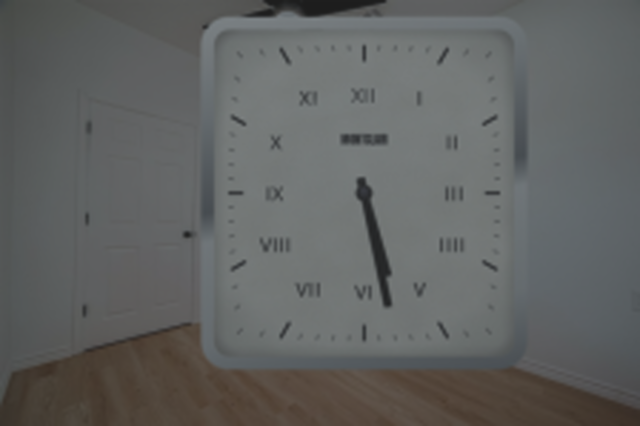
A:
5 h 28 min
